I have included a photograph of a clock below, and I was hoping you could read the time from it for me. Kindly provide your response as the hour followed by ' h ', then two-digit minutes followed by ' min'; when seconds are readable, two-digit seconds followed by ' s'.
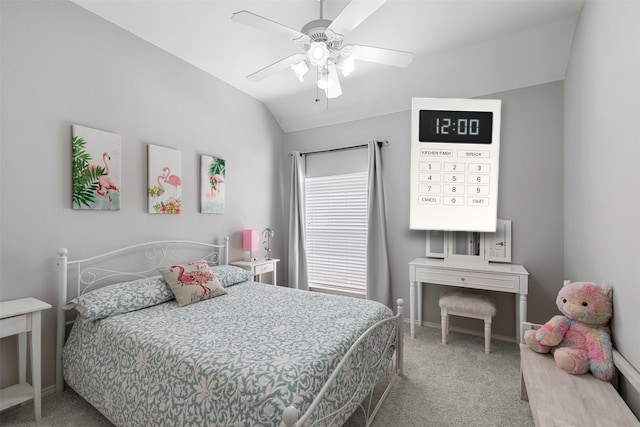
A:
12 h 00 min
